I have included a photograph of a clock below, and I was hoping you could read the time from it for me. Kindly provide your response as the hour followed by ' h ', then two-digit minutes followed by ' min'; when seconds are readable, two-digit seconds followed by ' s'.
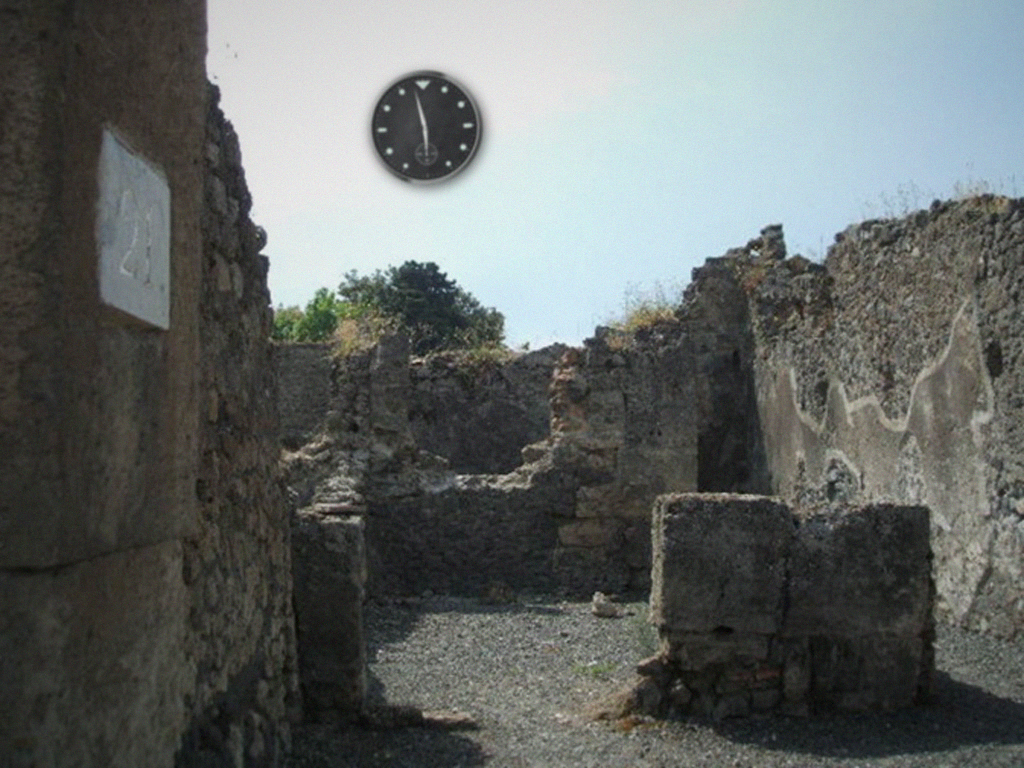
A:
5 h 58 min
